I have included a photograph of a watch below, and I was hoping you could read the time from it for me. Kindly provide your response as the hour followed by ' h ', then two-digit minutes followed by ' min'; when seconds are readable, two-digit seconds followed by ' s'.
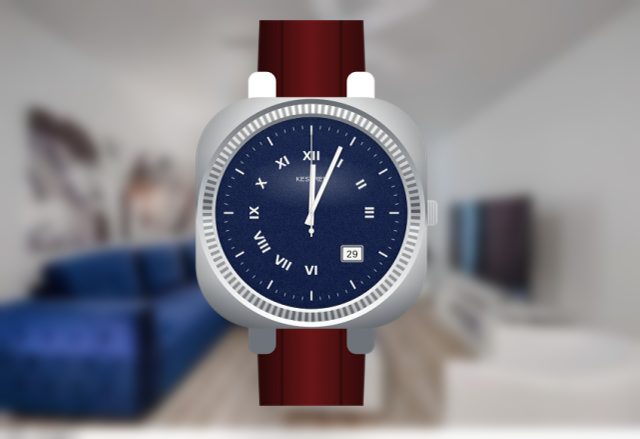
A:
12 h 04 min 00 s
